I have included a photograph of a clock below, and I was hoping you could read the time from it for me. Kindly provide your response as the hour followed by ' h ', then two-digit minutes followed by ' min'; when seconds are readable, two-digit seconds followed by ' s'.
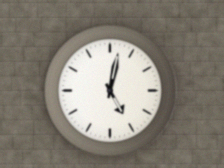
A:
5 h 02 min
